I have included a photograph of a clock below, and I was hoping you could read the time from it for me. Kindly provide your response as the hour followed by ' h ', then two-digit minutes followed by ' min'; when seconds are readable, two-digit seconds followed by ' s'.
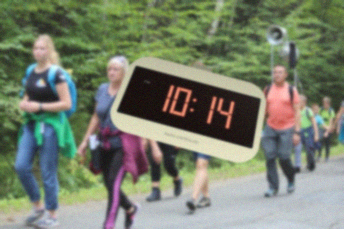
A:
10 h 14 min
